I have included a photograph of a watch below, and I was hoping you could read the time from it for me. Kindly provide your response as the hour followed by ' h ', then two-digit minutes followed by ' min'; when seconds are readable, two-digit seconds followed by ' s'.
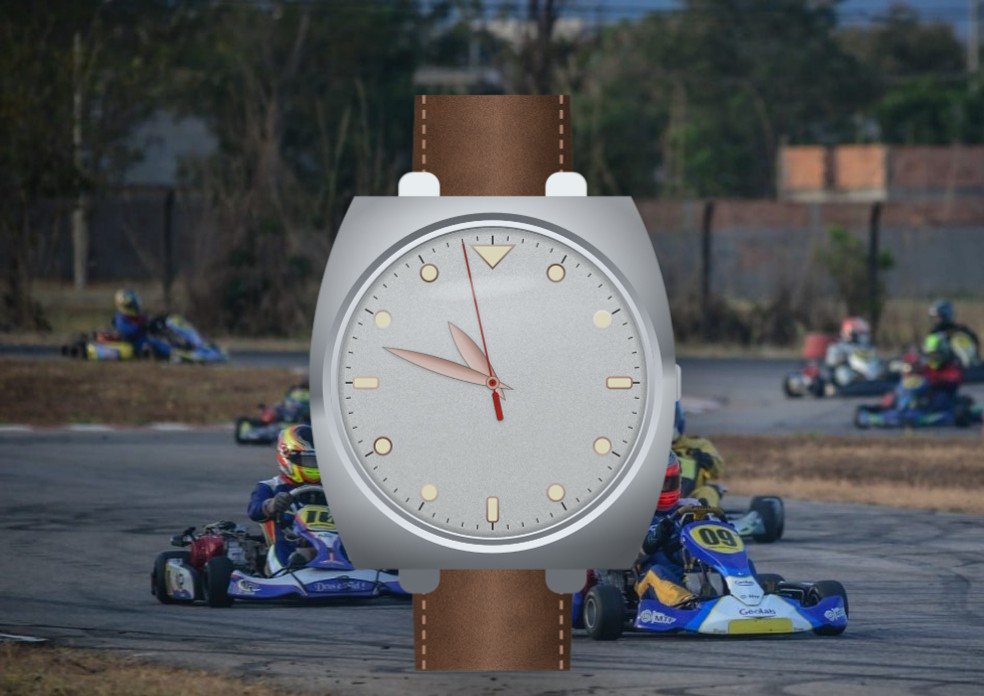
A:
10 h 47 min 58 s
